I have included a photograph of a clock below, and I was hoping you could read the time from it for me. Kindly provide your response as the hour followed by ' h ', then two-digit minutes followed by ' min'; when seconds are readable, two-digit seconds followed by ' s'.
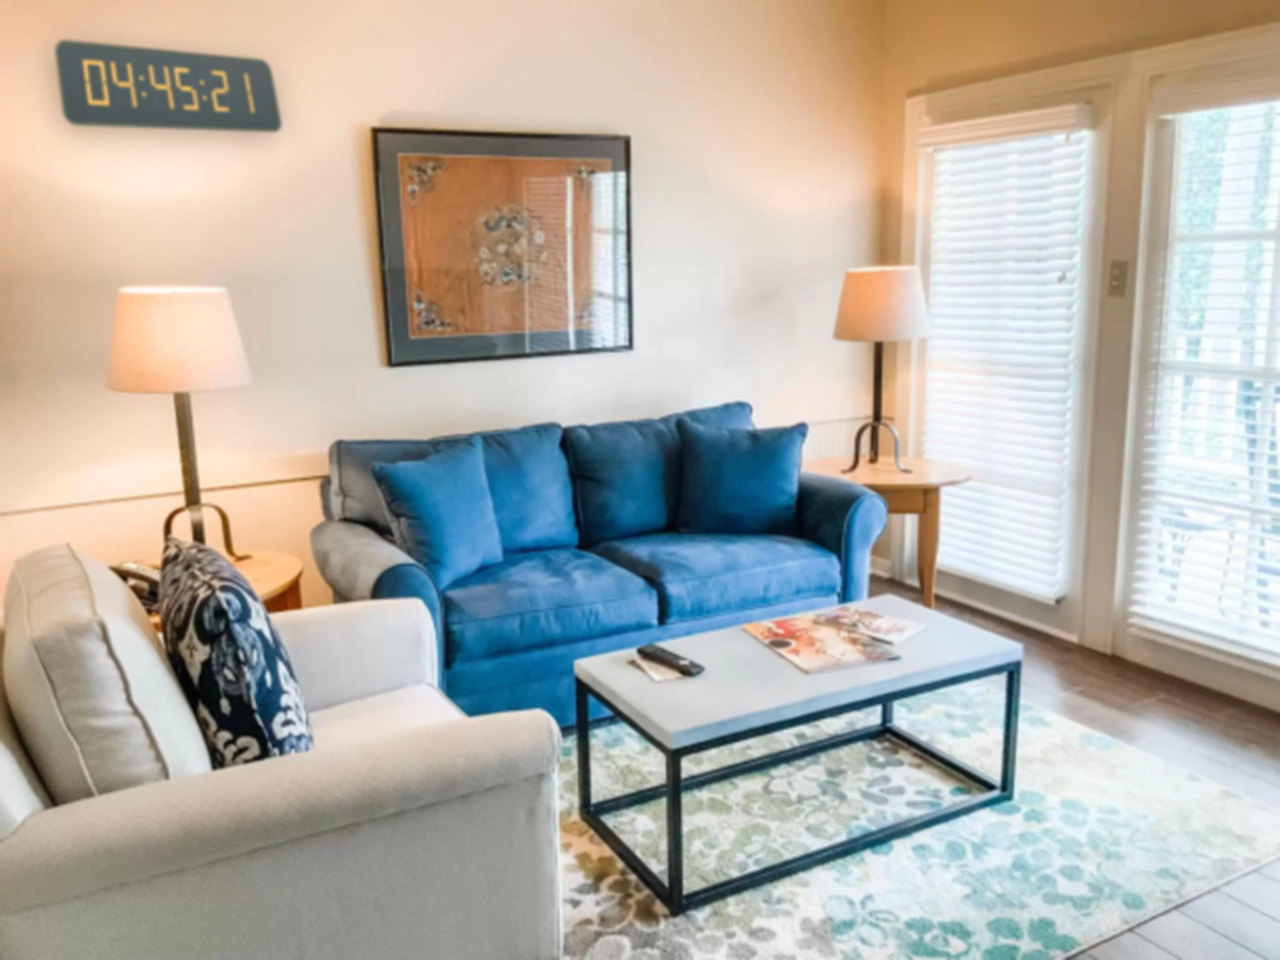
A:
4 h 45 min 21 s
